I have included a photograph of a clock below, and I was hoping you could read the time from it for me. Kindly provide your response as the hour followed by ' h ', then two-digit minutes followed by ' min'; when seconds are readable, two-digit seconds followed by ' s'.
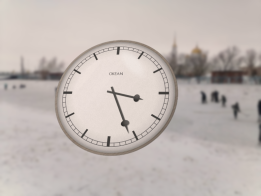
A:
3 h 26 min
